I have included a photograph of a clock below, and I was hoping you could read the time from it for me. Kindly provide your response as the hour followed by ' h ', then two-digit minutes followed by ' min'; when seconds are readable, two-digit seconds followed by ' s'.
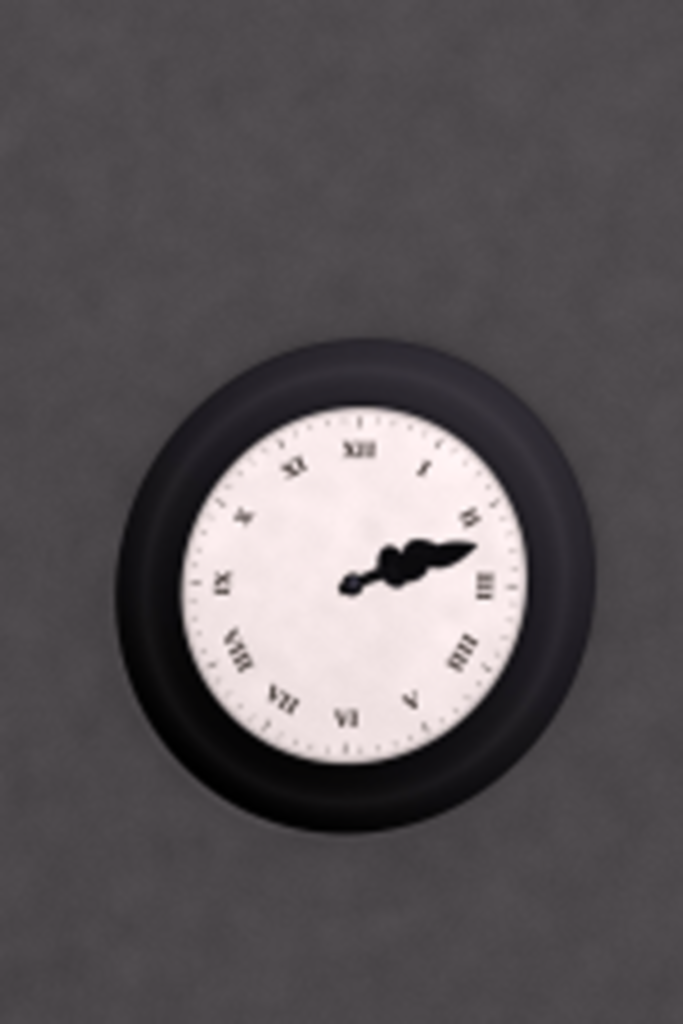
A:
2 h 12 min
